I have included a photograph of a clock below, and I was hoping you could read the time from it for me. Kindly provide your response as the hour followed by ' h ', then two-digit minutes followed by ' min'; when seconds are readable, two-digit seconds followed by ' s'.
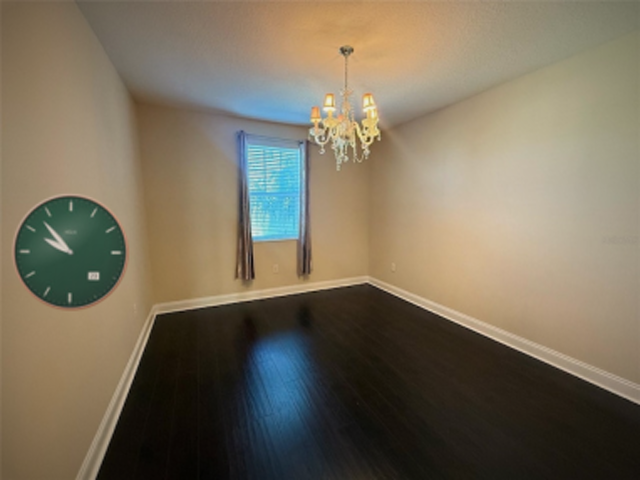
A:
9 h 53 min
